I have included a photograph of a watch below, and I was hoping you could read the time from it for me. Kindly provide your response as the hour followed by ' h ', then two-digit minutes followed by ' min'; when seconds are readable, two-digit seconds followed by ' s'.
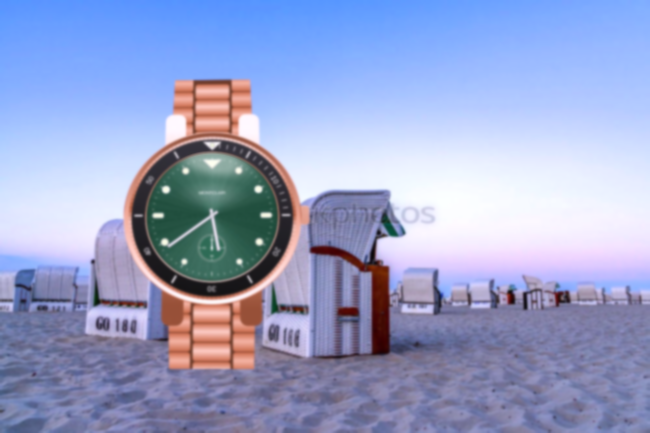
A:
5 h 39 min
